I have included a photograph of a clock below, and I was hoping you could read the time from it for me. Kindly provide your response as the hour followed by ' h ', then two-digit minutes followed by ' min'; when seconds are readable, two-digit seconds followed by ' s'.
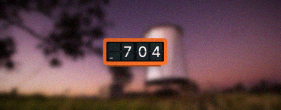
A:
7 h 04 min
